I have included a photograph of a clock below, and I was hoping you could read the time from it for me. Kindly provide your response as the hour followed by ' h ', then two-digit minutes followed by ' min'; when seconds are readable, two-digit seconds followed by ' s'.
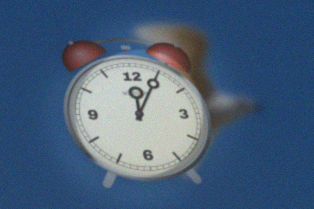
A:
12 h 05 min
